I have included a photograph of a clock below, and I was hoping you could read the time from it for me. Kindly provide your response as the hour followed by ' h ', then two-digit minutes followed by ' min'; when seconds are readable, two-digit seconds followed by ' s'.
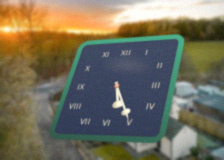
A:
5 h 25 min
